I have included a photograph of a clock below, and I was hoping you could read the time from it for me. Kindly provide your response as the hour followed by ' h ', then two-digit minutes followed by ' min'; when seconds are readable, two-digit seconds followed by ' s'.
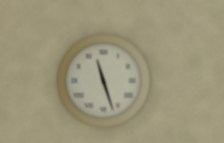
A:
11 h 27 min
